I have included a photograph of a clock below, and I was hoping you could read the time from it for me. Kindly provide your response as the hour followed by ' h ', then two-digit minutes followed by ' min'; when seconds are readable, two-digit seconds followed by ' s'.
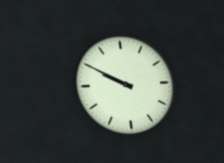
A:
9 h 50 min
